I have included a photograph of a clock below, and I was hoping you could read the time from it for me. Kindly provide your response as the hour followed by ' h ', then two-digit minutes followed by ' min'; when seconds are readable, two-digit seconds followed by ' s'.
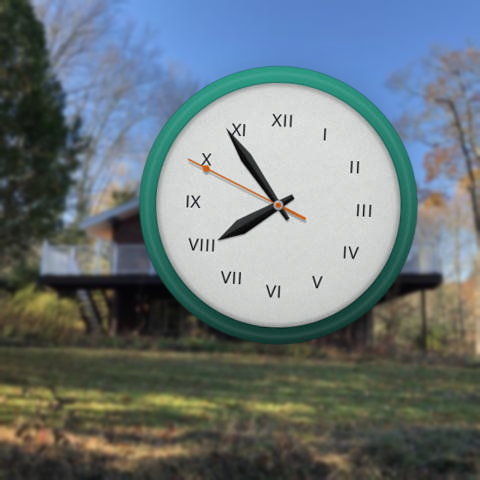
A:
7 h 53 min 49 s
